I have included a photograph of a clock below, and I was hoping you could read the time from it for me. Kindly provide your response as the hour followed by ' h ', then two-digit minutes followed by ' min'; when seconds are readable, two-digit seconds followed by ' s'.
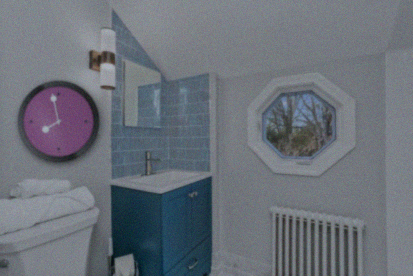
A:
7 h 58 min
